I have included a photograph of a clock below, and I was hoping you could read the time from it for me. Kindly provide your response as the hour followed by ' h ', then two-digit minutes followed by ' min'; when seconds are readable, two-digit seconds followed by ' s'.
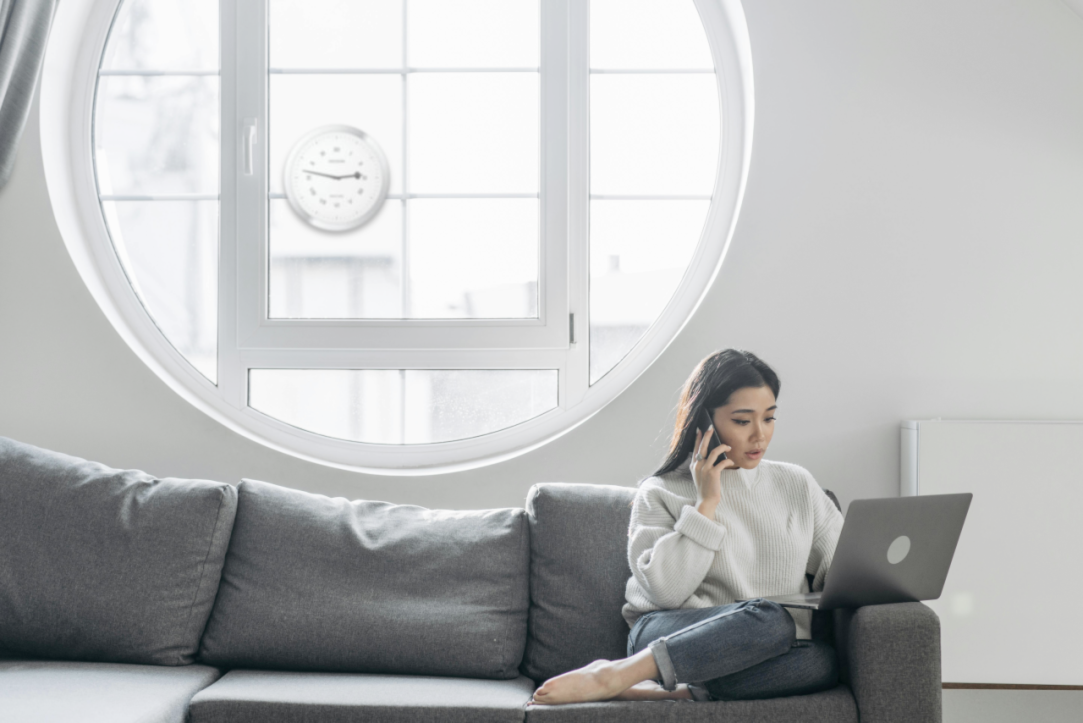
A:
2 h 47 min
